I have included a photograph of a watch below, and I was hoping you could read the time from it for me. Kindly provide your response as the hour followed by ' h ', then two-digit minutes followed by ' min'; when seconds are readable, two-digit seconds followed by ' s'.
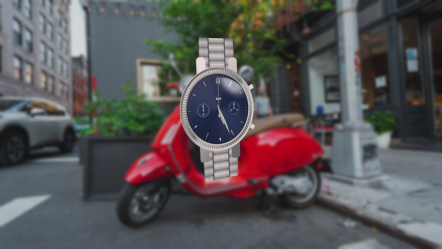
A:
5 h 26 min
